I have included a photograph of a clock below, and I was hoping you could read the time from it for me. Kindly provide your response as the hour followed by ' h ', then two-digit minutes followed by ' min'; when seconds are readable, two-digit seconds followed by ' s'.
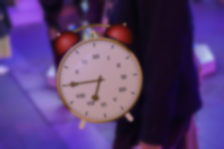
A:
6 h 45 min
